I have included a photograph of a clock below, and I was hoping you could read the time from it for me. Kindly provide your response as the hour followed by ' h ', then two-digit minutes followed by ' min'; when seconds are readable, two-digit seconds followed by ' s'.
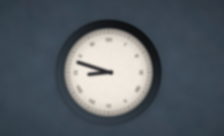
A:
8 h 48 min
